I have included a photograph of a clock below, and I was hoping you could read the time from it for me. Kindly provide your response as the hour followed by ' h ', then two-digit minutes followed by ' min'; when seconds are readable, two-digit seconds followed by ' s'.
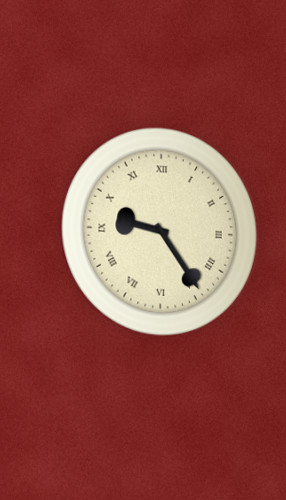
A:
9 h 24 min
